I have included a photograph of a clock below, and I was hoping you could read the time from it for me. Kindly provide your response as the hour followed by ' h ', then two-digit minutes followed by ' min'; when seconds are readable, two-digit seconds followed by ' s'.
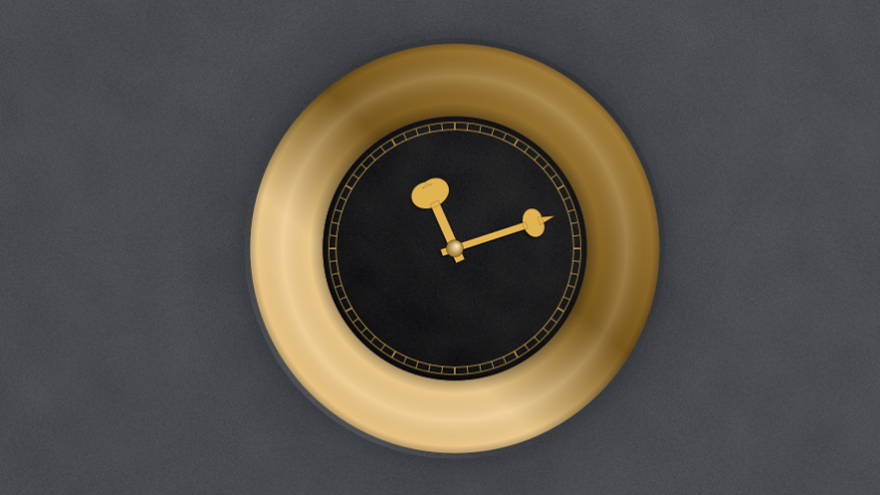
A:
11 h 12 min
